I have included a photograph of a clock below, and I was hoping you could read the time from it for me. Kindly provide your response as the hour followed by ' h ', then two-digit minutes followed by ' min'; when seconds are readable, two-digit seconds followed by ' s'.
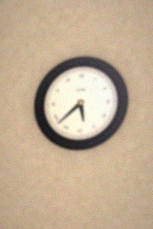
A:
5 h 38 min
